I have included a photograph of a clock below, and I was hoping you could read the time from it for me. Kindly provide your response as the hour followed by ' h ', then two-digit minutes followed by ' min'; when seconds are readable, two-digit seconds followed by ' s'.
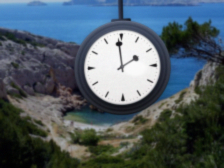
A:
1 h 59 min
